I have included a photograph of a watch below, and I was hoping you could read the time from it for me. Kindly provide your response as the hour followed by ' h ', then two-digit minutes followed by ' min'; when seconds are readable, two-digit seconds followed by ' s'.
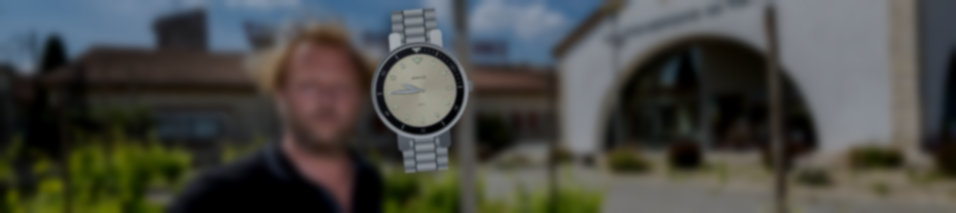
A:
9 h 45 min
